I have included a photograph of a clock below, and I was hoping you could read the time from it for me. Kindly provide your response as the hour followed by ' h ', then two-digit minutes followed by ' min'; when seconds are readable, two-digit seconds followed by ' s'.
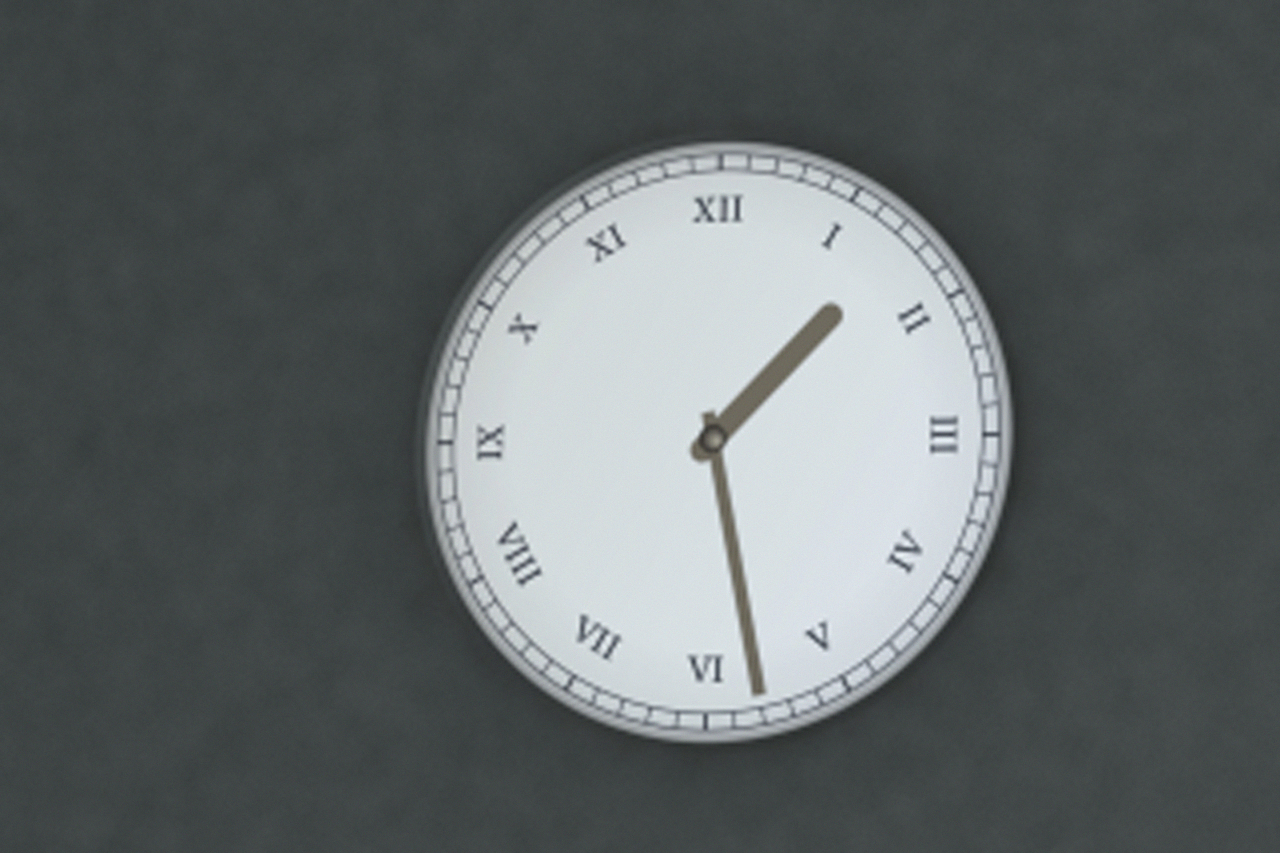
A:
1 h 28 min
